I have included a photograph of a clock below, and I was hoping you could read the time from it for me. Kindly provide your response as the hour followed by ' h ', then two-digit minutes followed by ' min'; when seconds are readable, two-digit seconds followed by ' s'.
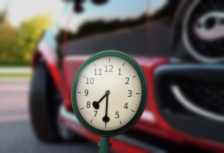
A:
7 h 30 min
